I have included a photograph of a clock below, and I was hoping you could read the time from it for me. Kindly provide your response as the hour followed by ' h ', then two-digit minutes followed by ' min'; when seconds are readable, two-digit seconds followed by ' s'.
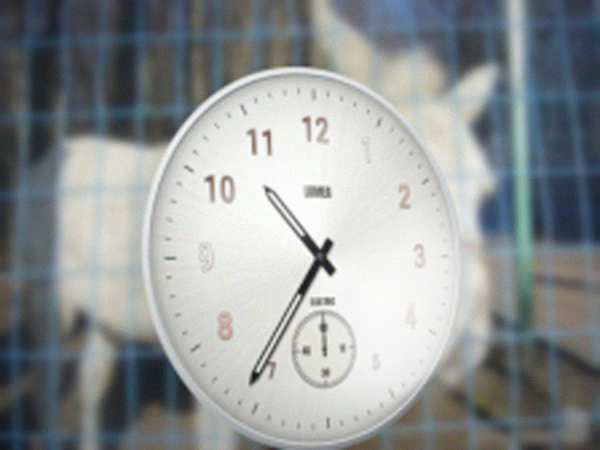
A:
10 h 36 min
